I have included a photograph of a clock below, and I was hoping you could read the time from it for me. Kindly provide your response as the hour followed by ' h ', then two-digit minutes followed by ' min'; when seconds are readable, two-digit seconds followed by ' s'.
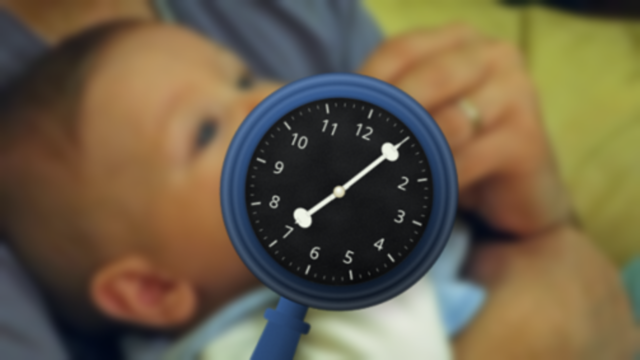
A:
7 h 05 min
